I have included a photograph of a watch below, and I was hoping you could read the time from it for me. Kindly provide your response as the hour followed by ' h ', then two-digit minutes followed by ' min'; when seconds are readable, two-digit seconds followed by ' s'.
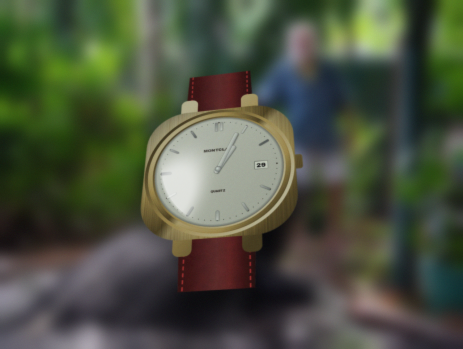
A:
1 h 04 min
